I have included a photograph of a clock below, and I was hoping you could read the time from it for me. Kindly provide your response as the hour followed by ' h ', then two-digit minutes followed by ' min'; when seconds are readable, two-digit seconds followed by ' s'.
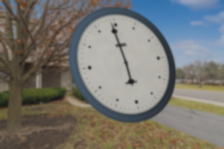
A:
5 h 59 min
